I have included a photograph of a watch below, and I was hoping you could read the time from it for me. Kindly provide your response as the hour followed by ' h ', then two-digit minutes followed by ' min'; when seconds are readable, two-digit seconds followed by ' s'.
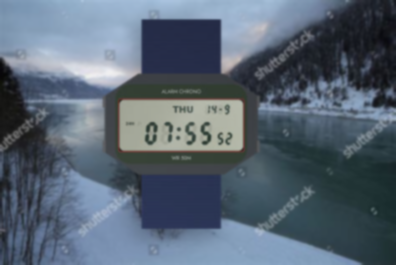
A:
7 h 55 min 52 s
